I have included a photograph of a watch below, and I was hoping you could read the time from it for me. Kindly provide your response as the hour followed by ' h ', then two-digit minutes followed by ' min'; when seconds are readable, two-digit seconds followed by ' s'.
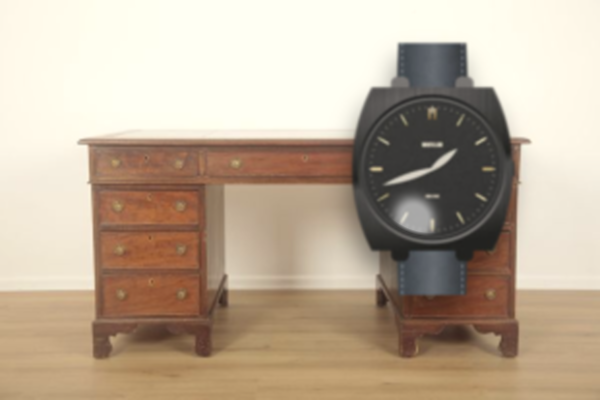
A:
1 h 42 min
